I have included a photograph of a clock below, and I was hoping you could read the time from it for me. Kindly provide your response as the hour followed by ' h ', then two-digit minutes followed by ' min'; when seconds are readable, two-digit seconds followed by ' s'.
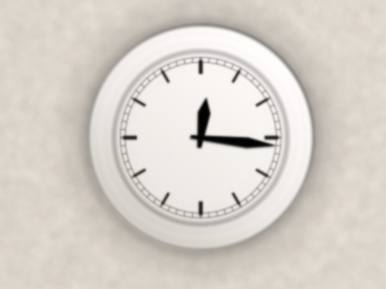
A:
12 h 16 min
